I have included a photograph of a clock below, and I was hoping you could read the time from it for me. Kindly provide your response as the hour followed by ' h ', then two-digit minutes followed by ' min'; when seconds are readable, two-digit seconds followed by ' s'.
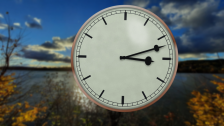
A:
3 h 12 min
